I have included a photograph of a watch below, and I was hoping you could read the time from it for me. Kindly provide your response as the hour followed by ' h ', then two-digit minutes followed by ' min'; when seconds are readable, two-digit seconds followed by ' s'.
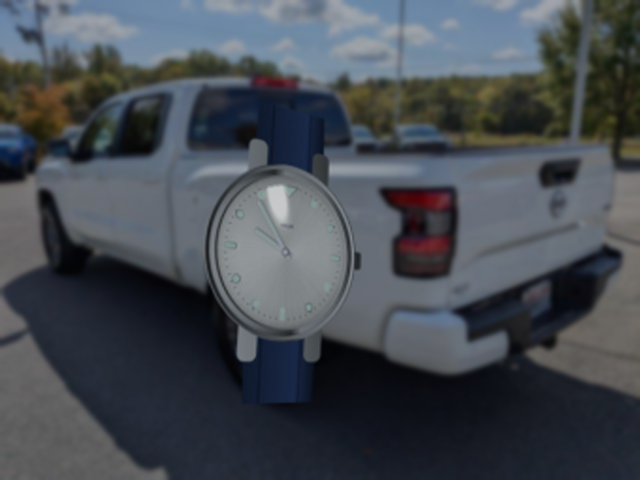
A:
9 h 54 min
